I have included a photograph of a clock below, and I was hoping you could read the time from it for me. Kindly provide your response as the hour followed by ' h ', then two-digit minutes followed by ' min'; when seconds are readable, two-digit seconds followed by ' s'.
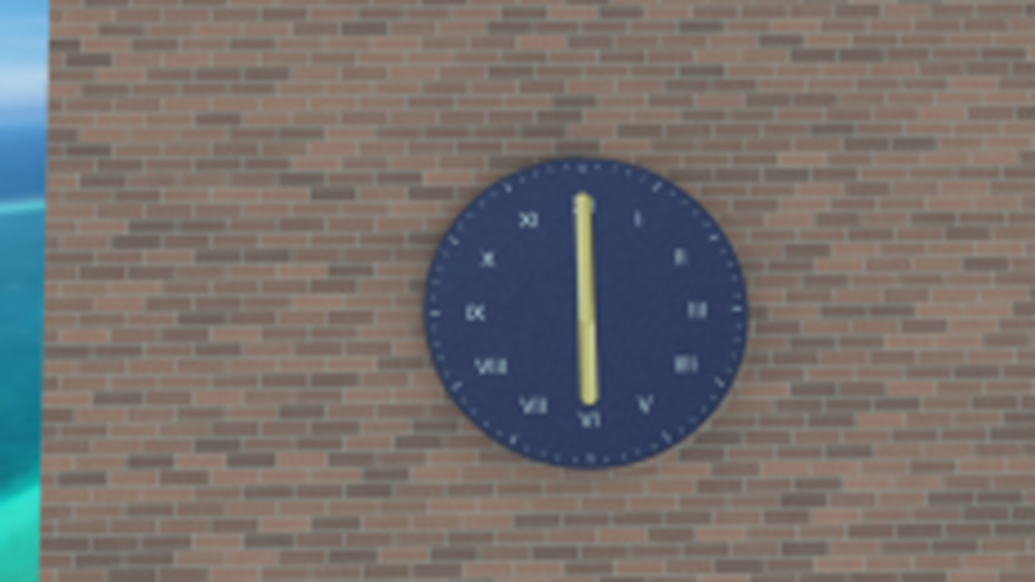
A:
6 h 00 min
